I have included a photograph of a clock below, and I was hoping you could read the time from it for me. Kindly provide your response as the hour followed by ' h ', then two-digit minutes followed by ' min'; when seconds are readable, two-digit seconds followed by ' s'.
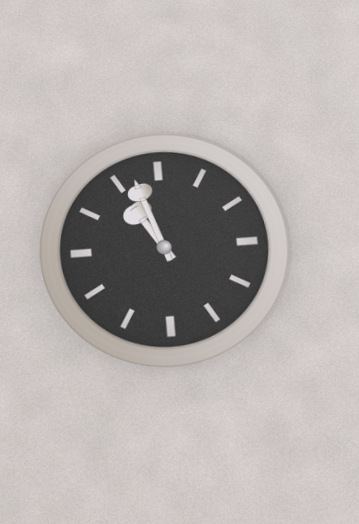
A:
10 h 57 min
